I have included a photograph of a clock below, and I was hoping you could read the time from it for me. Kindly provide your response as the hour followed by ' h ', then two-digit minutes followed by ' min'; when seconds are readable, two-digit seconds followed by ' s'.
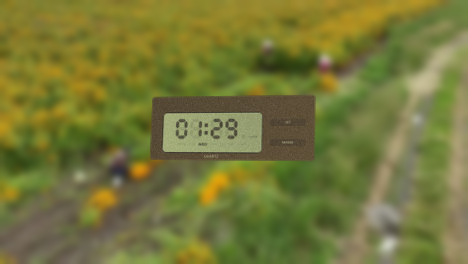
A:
1 h 29 min
